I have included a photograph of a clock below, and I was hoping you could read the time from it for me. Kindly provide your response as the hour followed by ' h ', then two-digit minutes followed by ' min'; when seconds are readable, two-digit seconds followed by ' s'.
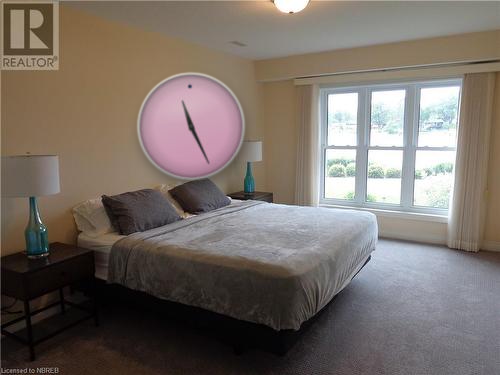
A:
11 h 26 min
